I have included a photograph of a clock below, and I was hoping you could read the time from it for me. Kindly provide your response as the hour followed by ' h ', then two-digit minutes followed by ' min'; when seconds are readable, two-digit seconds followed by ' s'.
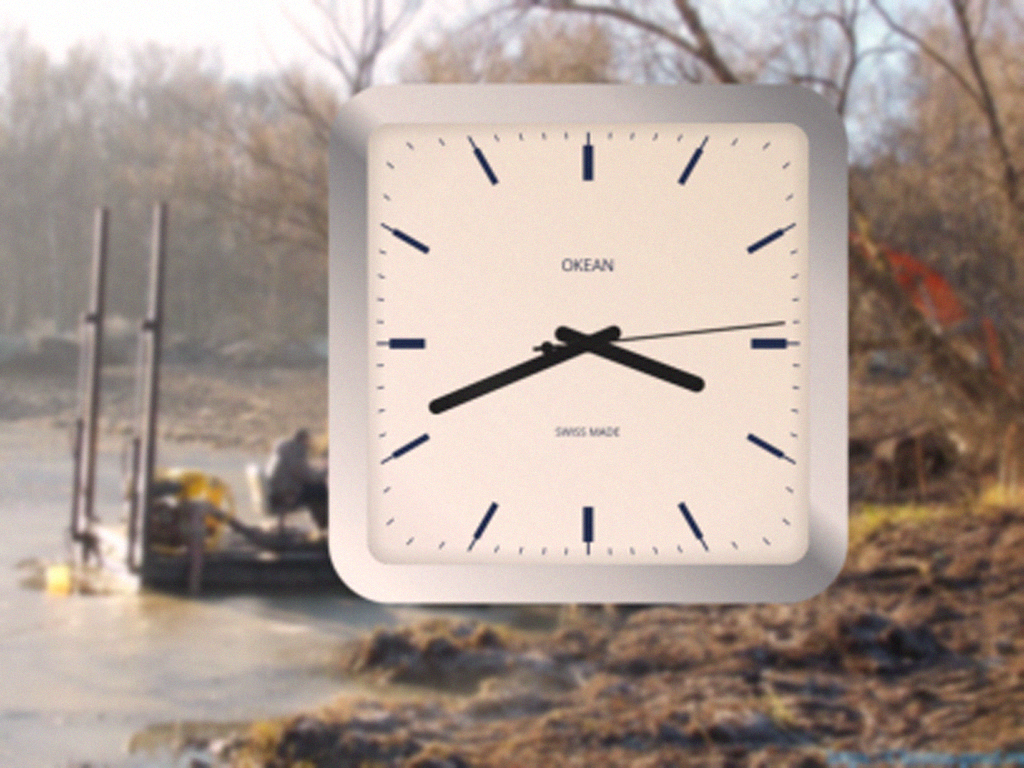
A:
3 h 41 min 14 s
